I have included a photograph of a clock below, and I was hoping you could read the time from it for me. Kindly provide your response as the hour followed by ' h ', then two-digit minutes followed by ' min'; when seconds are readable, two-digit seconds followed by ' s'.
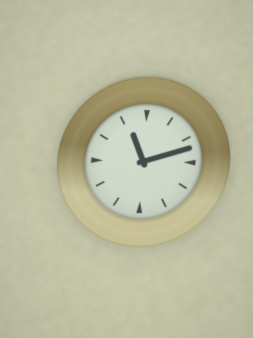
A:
11 h 12 min
